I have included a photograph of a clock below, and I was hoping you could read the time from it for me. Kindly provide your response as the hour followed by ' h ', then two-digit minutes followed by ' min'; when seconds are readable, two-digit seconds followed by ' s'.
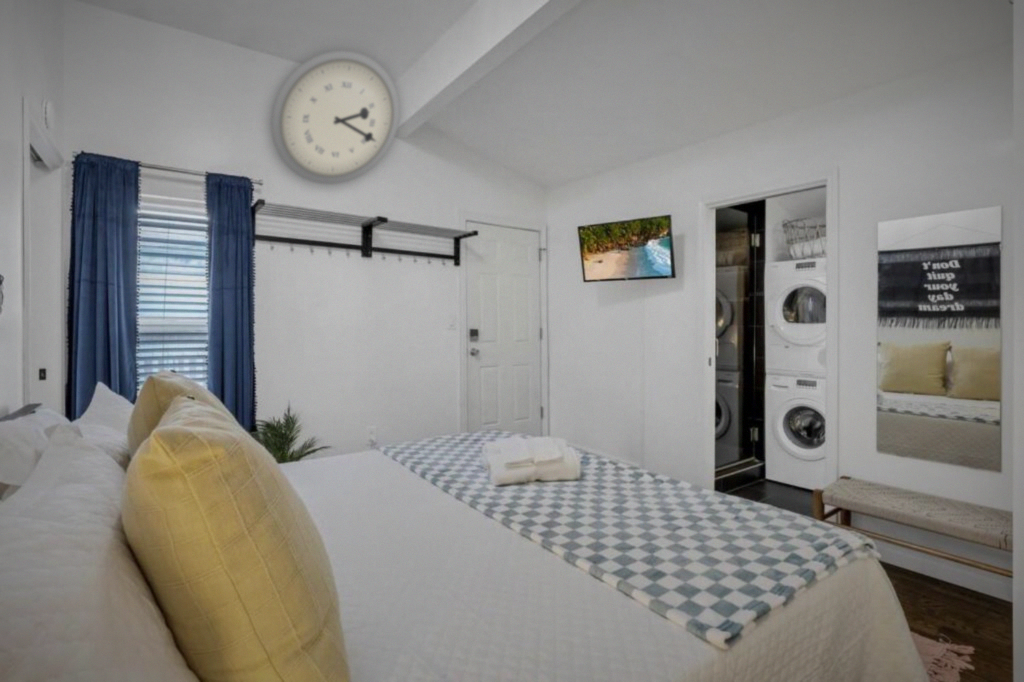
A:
2 h 19 min
